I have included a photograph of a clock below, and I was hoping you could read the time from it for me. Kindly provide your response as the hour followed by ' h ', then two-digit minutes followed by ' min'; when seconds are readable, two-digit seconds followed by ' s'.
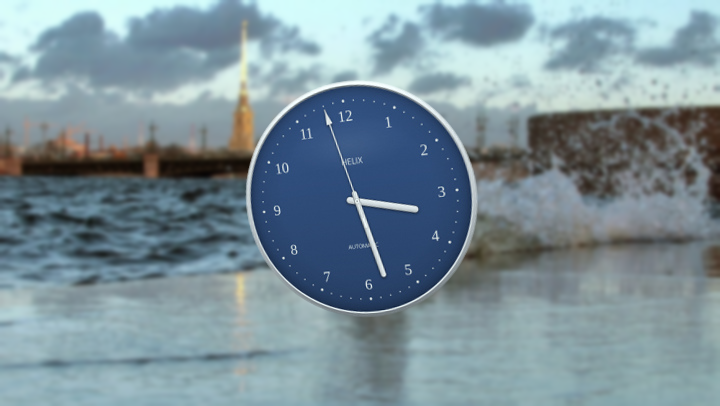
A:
3 h 27 min 58 s
